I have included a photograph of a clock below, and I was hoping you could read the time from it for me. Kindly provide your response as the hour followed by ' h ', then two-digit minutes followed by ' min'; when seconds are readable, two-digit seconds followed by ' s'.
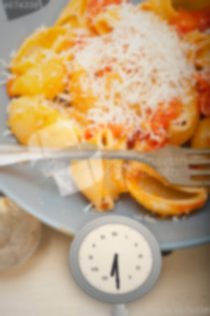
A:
6 h 30 min
